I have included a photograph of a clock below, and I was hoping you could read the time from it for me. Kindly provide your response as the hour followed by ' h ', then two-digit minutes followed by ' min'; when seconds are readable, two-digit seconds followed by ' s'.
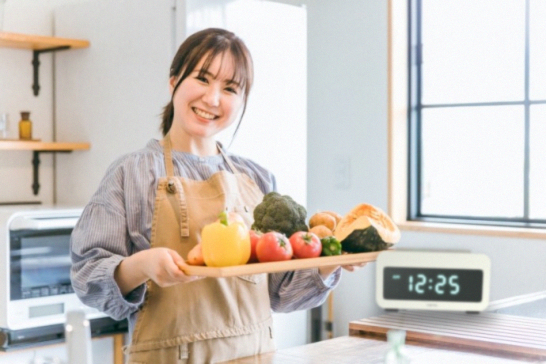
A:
12 h 25 min
